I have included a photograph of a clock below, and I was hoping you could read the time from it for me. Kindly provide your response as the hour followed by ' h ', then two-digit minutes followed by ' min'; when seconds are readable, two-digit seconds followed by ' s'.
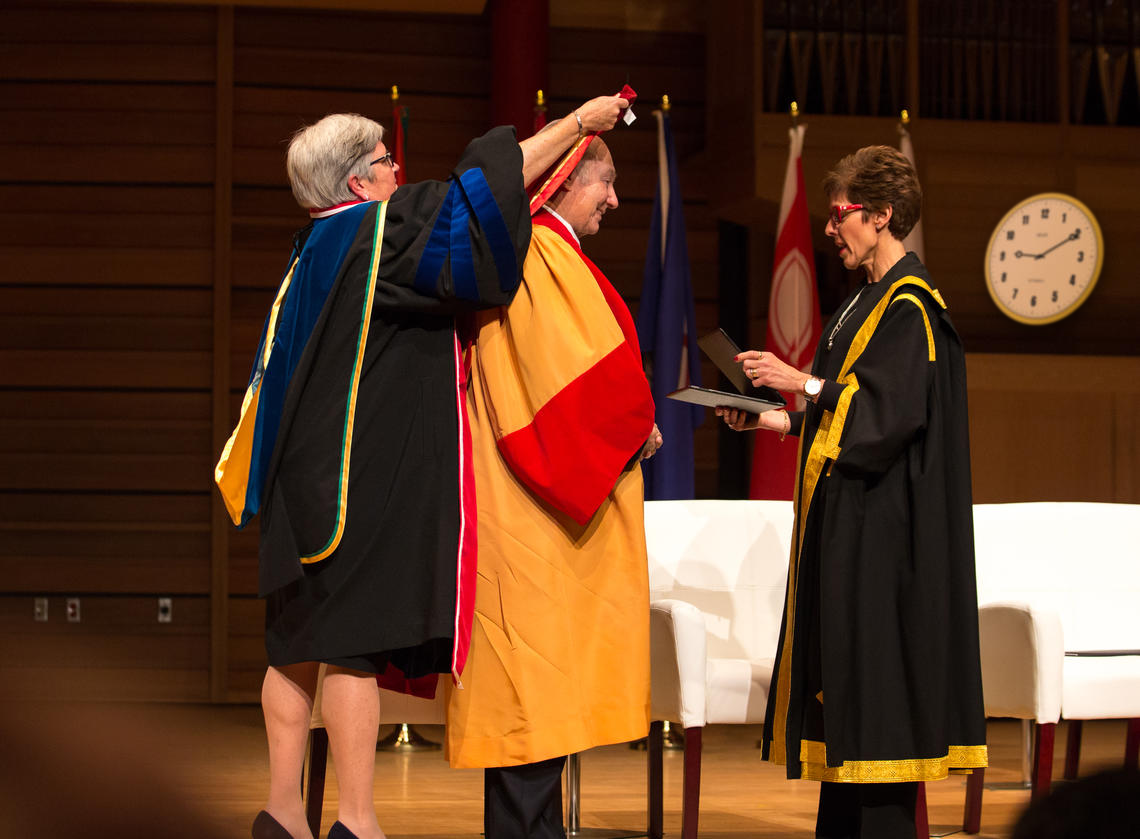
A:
9 h 10 min
